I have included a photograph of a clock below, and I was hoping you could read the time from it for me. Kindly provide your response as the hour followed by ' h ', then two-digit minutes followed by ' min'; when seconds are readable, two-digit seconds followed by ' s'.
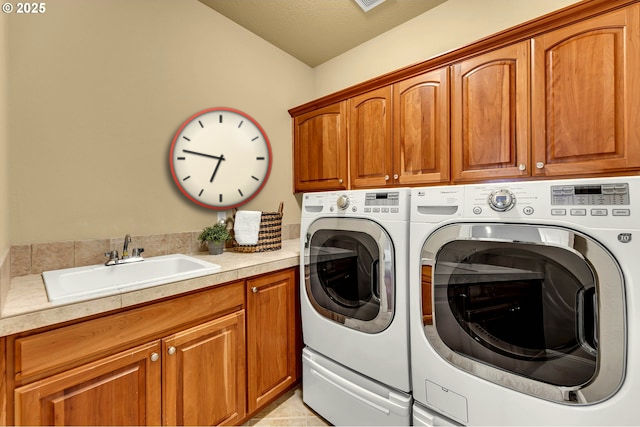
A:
6 h 47 min
